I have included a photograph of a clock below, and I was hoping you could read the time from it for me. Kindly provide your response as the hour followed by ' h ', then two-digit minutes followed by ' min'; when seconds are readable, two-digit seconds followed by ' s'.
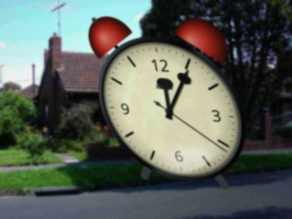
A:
12 h 05 min 21 s
